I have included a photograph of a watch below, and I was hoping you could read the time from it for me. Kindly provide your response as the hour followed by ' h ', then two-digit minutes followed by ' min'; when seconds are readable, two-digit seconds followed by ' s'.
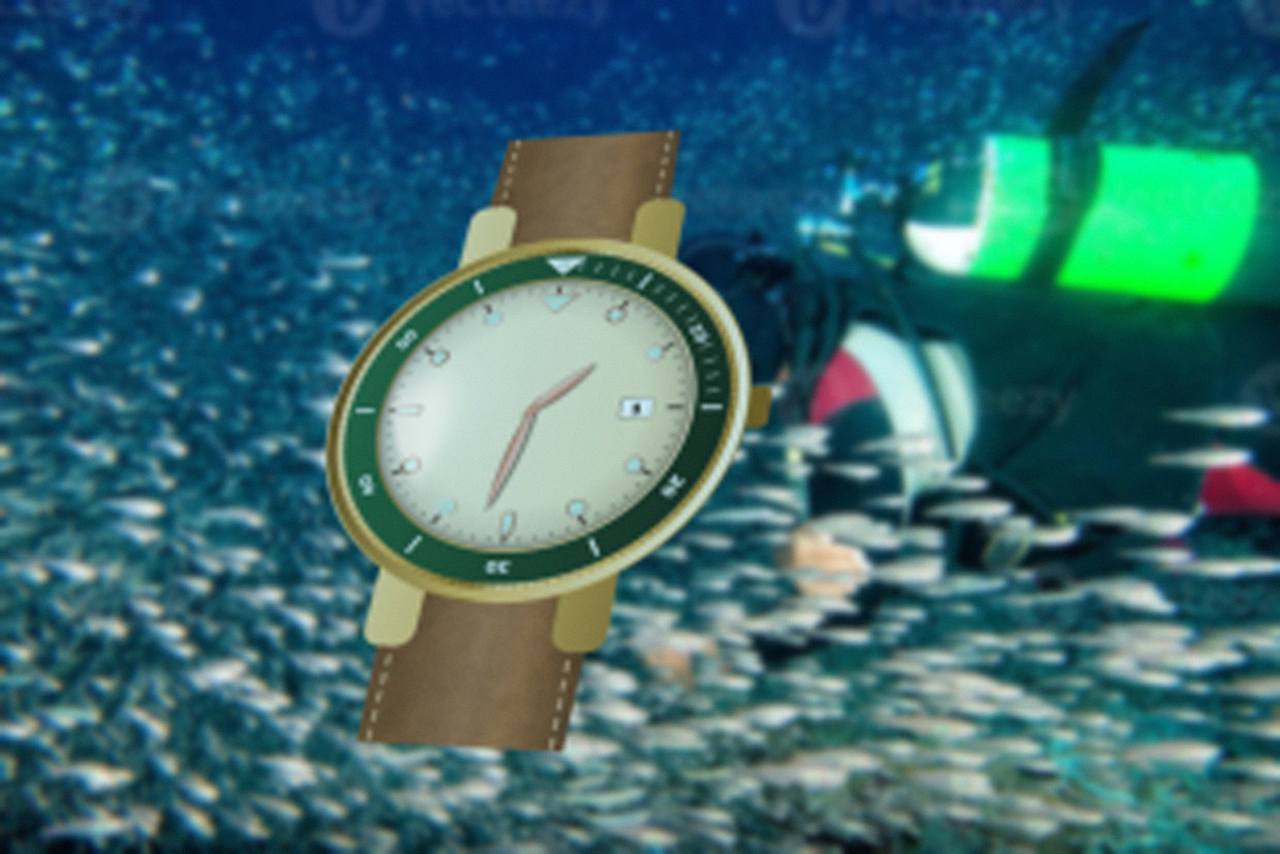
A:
1 h 32 min
